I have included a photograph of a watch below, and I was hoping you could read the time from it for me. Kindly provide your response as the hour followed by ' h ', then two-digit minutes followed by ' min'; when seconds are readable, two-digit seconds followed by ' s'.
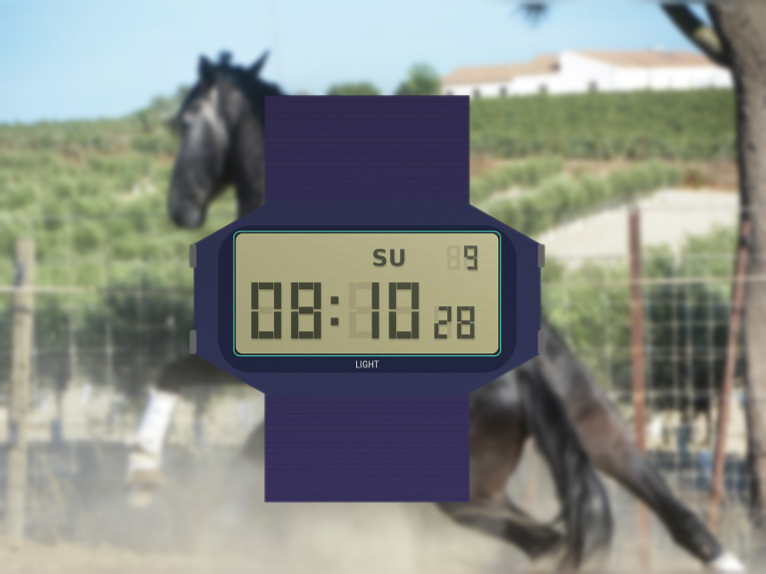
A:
8 h 10 min 28 s
